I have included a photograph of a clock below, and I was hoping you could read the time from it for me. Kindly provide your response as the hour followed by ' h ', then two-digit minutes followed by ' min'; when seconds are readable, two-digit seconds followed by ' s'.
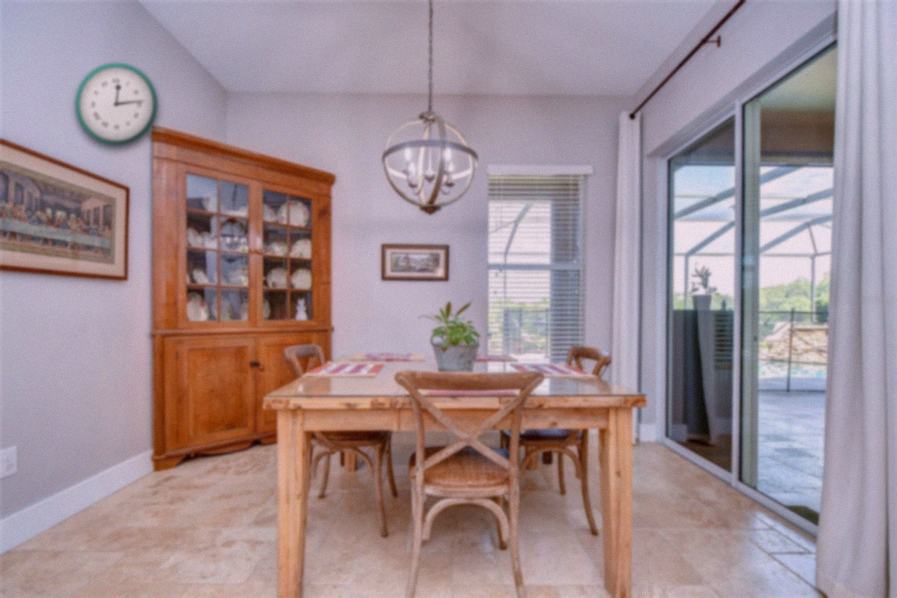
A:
12 h 14 min
